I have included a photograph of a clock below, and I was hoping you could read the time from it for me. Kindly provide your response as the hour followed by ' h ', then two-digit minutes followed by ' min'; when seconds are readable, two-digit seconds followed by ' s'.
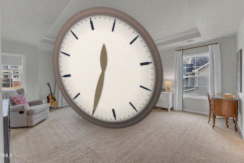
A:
12 h 35 min
